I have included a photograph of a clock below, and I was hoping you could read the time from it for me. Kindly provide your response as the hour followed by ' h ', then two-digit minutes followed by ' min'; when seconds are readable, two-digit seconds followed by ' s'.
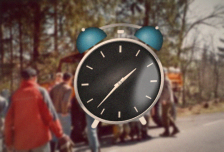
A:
1 h 37 min
